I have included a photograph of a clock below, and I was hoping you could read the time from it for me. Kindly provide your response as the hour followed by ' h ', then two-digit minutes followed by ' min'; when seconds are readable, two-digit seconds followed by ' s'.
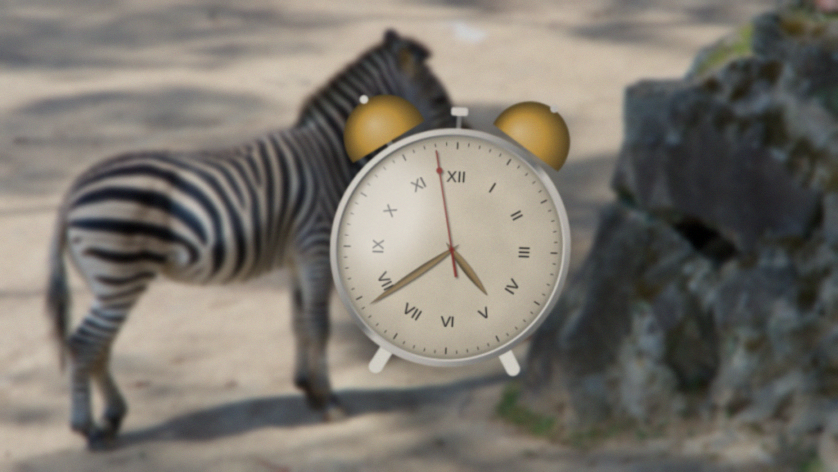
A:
4 h 38 min 58 s
